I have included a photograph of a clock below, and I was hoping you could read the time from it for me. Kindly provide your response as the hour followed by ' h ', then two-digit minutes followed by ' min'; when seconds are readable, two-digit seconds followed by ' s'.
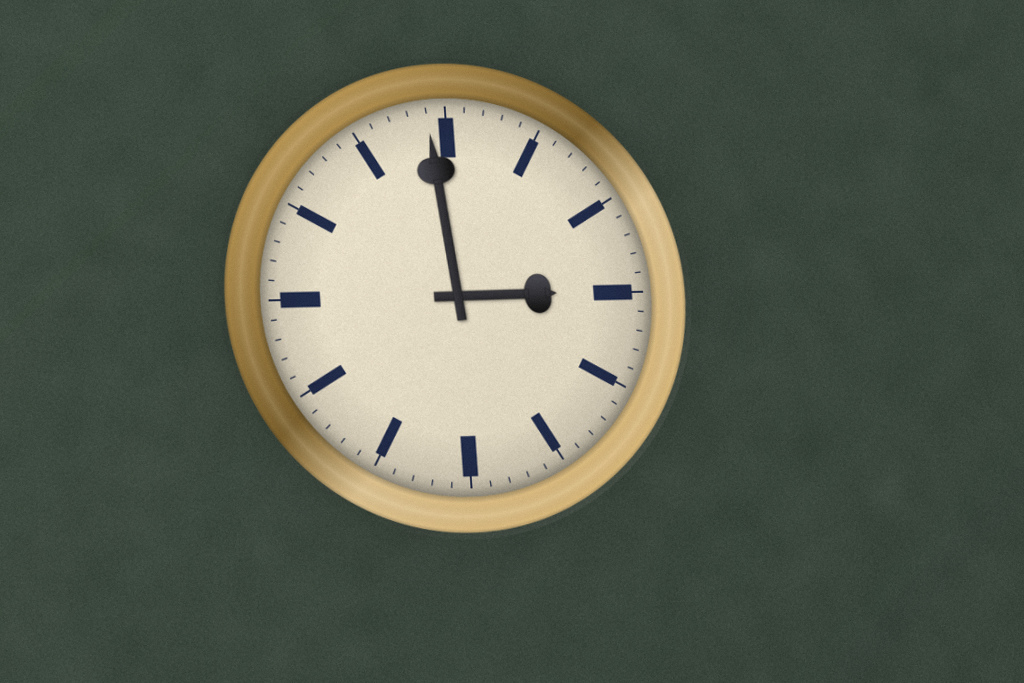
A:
2 h 59 min
